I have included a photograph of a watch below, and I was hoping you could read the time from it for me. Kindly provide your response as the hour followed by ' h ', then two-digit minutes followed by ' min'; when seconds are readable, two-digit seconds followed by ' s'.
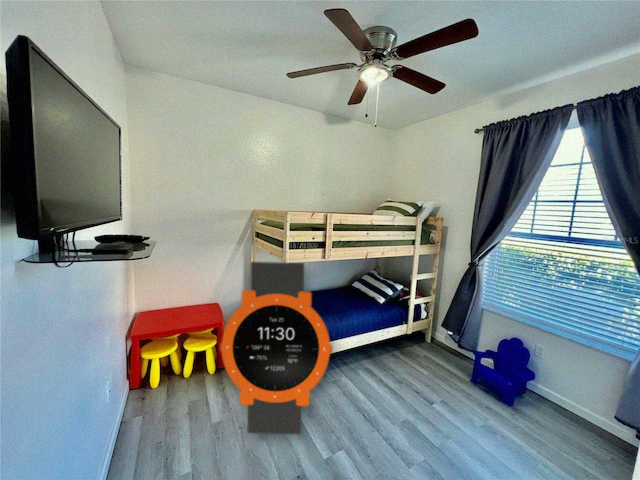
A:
11 h 30 min
